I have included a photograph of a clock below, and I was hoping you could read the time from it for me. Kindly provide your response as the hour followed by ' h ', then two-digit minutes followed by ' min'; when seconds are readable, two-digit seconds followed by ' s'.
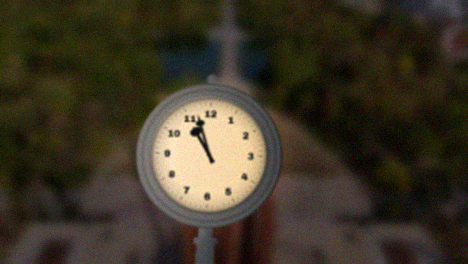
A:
10 h 57 min
